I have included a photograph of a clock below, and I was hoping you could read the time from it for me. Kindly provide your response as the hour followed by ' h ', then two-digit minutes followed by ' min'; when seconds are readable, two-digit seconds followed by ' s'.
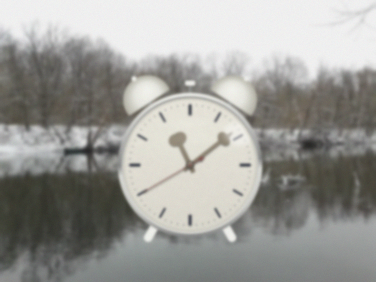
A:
11 h 08 min 40 s
